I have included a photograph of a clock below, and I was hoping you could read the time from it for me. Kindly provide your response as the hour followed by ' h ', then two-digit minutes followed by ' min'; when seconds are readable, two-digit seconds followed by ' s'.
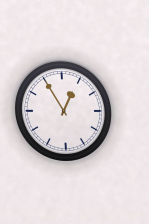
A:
12 h 55 min
